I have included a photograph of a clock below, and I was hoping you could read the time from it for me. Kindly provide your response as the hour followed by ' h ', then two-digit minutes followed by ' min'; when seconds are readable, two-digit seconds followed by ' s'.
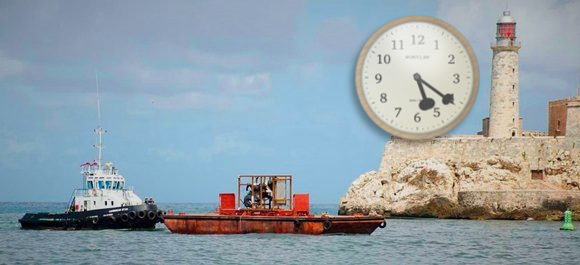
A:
5 h 21 min
